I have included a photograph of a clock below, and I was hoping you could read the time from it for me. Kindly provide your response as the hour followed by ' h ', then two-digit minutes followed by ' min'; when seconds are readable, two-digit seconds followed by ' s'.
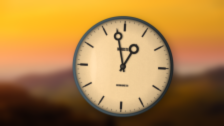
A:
12 h 58 min
